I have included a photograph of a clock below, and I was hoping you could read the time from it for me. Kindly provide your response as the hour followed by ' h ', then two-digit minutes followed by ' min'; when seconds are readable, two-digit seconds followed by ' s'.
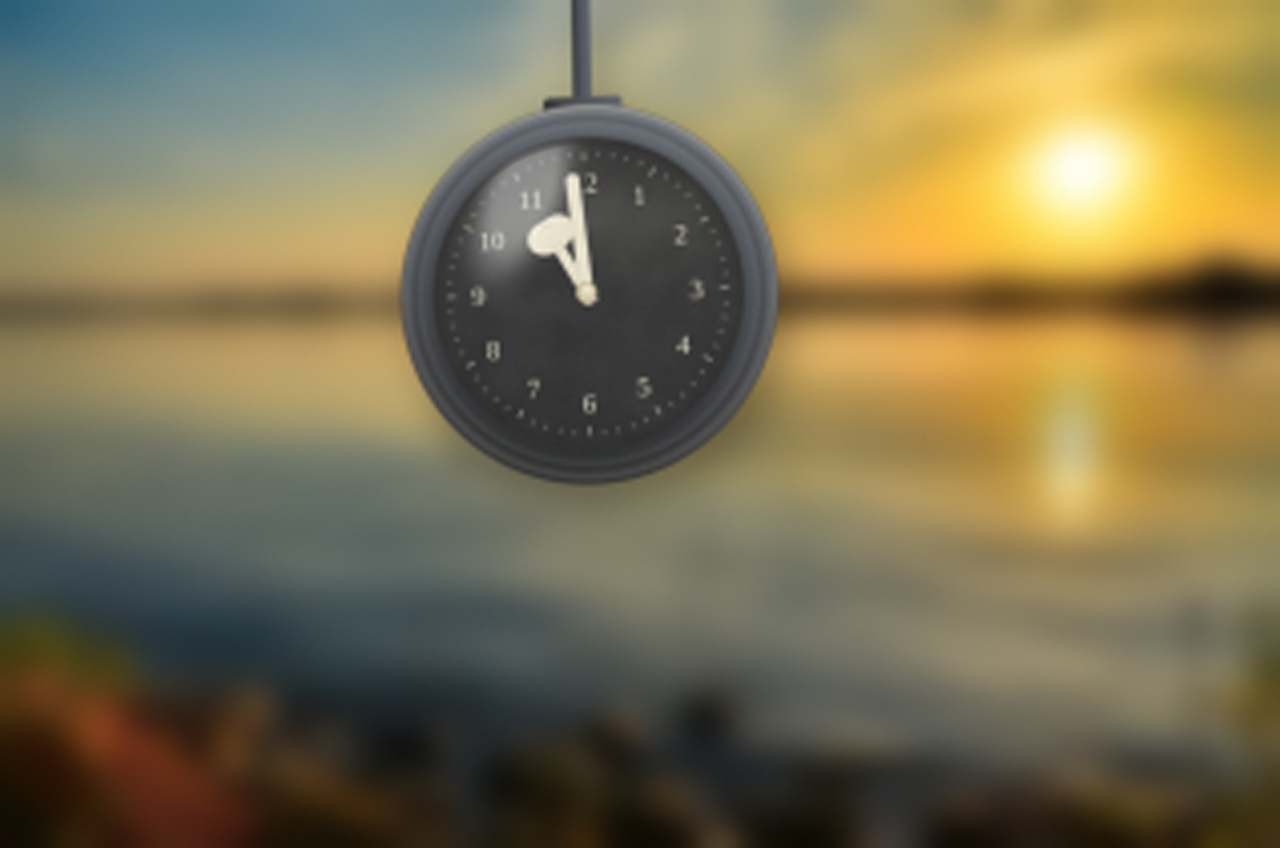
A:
10 h 59 min
